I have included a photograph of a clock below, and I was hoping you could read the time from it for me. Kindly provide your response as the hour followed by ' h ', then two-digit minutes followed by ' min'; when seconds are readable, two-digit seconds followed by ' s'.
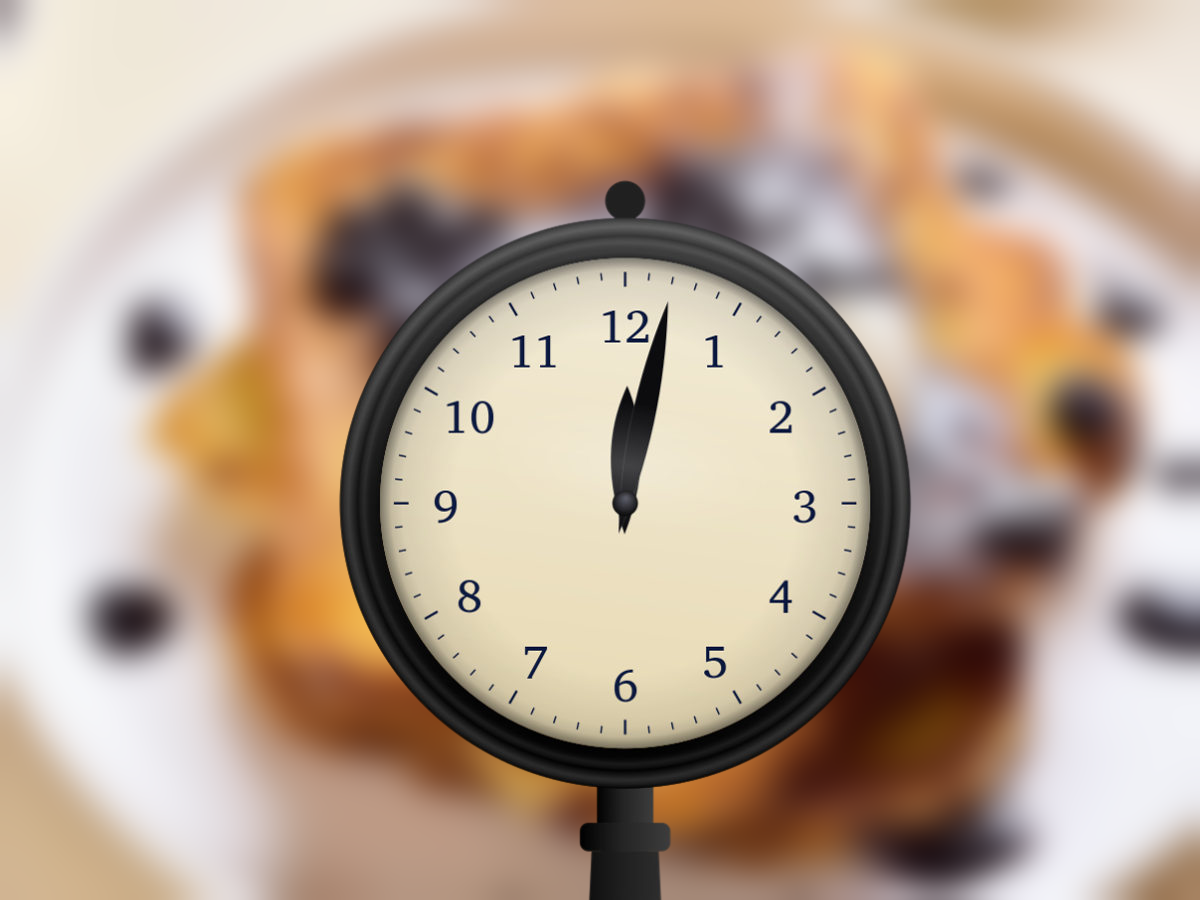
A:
12 h 02 min
